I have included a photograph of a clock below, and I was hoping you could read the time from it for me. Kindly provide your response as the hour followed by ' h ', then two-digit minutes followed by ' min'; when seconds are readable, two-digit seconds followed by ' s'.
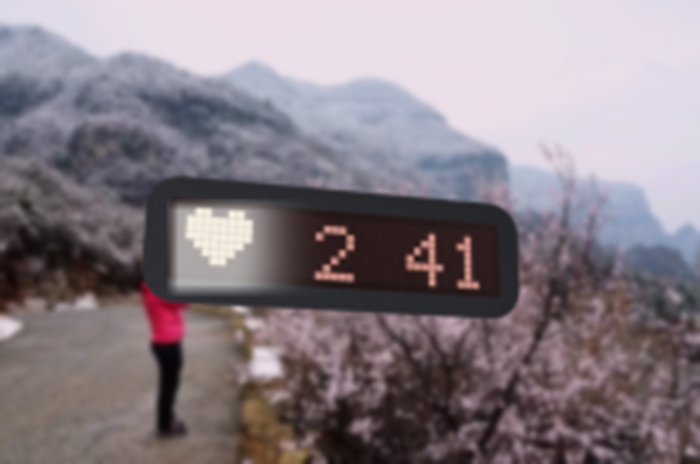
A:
2 h 41 min
